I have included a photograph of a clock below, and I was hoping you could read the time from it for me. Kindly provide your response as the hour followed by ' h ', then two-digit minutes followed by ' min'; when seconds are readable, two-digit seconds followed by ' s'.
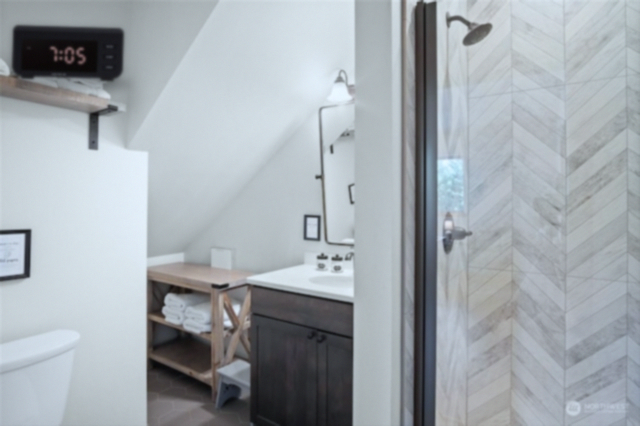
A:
7 h 05 min
